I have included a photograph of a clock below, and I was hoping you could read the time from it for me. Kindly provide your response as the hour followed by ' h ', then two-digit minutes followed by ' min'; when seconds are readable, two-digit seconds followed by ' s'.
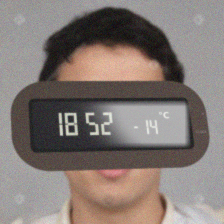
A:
18 h 52 min
